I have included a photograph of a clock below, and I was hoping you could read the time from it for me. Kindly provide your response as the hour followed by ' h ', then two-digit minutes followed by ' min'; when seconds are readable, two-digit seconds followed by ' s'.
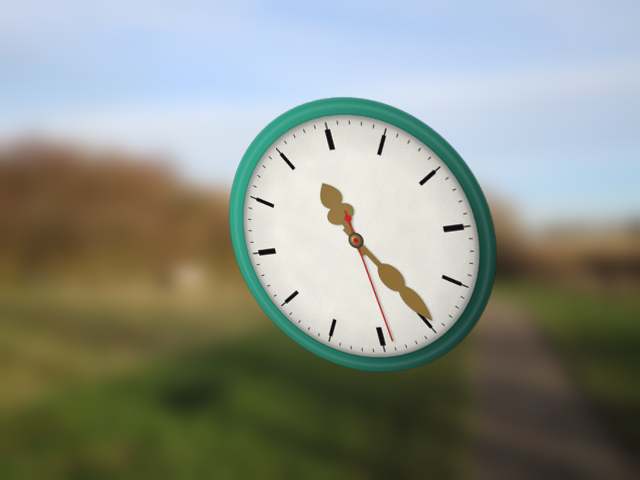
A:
11 h 24 min 29 s
